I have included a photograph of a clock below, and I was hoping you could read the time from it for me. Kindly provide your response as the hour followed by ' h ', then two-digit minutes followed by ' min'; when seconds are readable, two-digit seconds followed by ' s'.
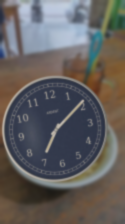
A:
7 h 09 min
